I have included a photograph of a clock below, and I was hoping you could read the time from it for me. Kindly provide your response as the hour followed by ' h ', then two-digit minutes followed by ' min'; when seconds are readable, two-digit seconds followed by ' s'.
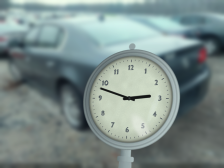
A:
2 h 48 min
